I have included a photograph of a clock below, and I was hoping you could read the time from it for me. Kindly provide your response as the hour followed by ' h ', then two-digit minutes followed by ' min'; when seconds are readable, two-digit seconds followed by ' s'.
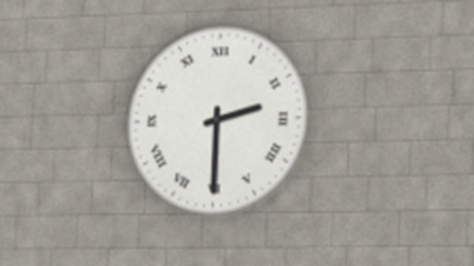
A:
2 h 30 min
